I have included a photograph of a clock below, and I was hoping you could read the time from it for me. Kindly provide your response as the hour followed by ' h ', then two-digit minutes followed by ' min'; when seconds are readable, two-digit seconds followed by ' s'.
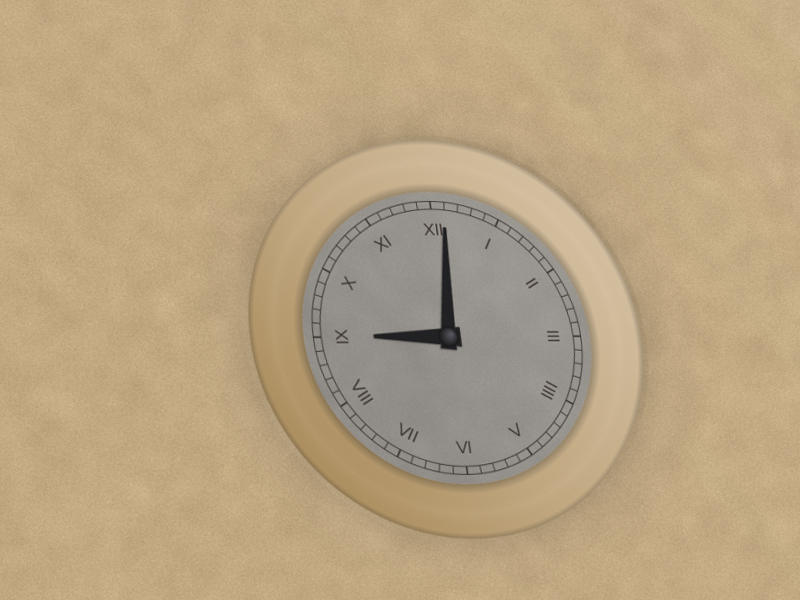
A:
9 h 01 min
